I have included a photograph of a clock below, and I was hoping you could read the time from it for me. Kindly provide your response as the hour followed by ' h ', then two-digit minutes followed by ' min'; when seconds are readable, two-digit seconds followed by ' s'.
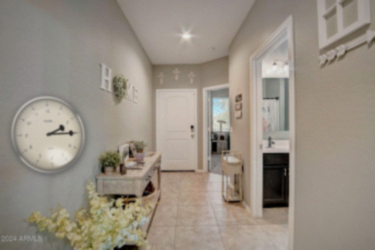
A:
2 h 15 min
